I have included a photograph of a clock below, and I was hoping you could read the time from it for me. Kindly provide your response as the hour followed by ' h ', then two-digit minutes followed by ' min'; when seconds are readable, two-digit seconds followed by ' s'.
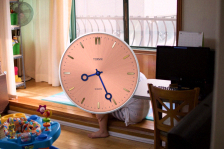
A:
8 h 26 min
